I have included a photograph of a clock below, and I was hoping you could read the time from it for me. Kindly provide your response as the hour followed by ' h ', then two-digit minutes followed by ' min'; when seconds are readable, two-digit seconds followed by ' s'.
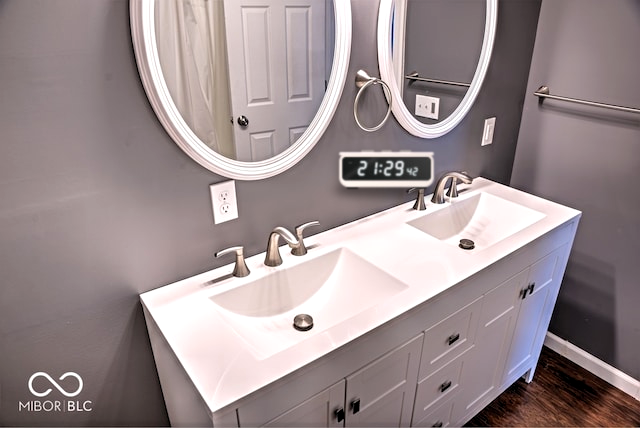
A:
21 h 29 min
